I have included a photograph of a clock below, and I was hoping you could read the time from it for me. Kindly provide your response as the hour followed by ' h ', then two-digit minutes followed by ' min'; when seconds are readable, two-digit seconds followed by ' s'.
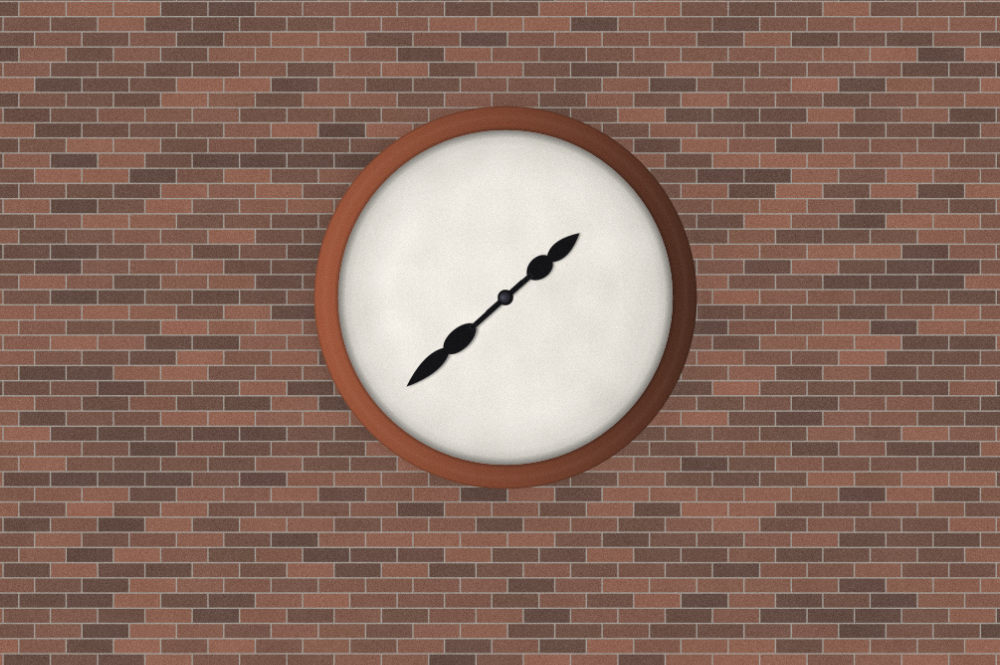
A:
1 h 38 min
